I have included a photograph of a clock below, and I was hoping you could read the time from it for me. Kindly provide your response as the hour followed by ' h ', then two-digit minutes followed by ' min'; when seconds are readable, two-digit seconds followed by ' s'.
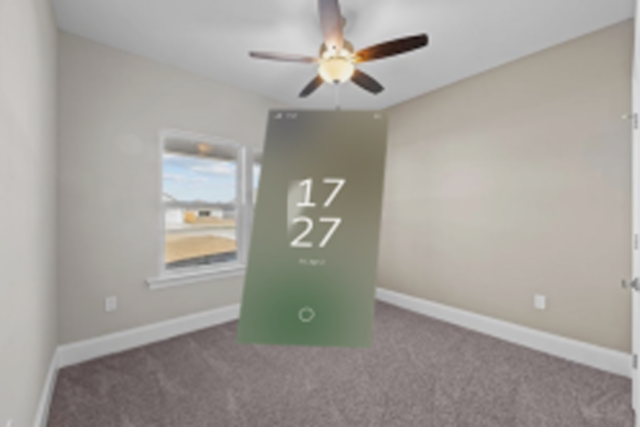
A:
17 h 27 min
